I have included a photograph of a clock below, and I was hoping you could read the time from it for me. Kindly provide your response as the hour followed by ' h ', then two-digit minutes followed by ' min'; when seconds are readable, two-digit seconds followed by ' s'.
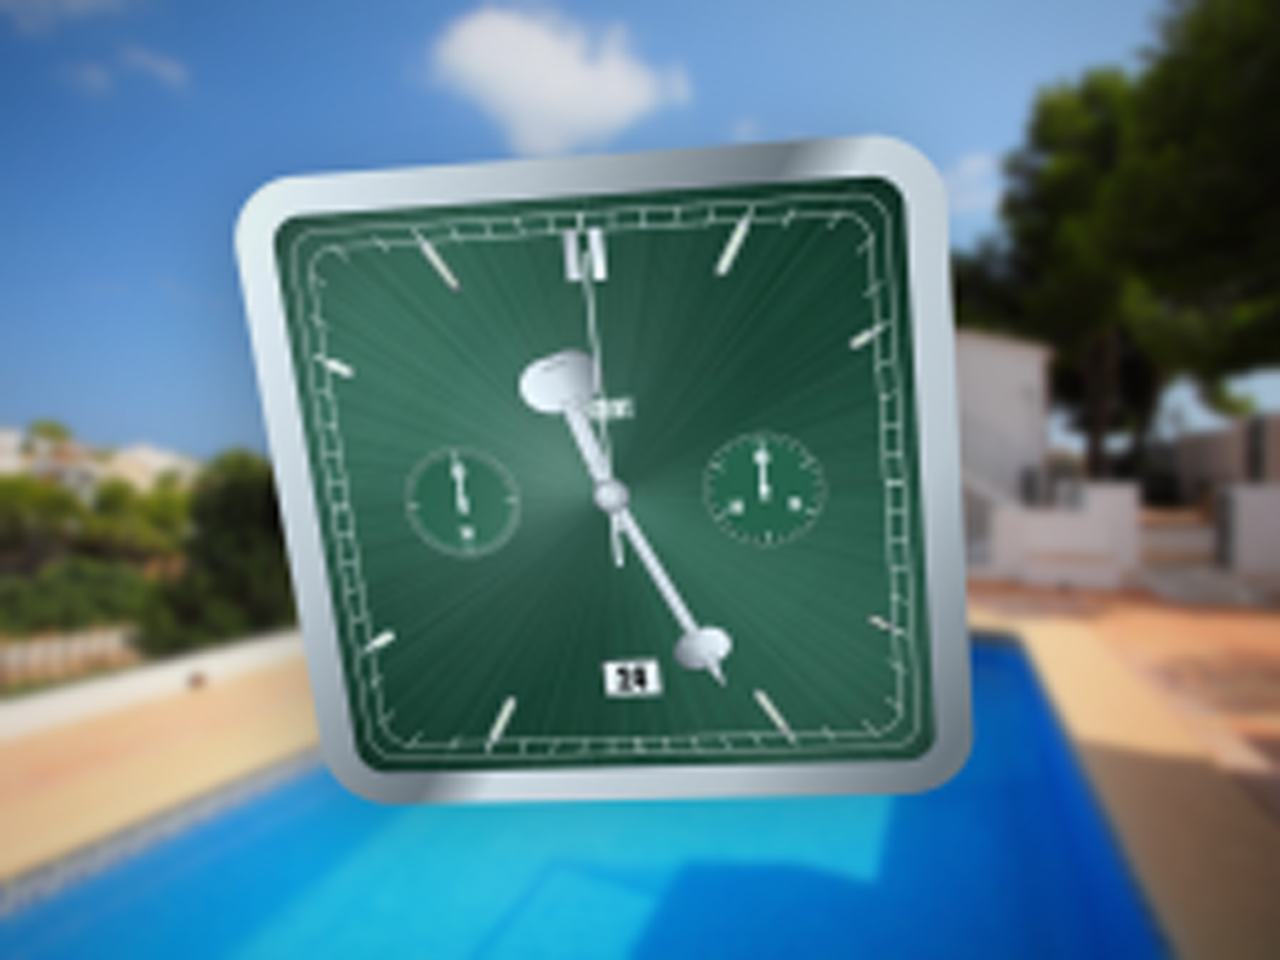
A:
11 h 26 min
